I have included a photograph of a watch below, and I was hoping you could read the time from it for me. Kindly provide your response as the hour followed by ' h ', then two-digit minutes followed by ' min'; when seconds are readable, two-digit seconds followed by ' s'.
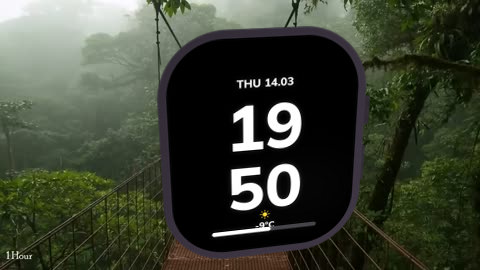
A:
19 h 50 min
